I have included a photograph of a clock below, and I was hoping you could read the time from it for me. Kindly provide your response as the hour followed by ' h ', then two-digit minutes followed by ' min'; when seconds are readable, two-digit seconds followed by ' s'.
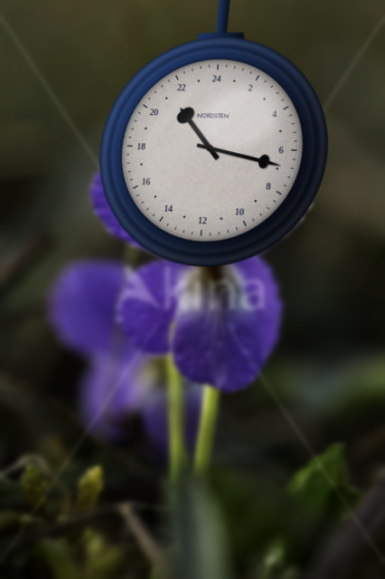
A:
21 h 17 min
